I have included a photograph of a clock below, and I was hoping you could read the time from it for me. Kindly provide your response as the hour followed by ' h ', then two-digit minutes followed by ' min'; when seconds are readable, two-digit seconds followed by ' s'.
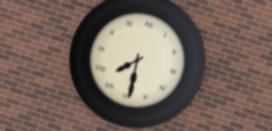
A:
7 h 29 min
